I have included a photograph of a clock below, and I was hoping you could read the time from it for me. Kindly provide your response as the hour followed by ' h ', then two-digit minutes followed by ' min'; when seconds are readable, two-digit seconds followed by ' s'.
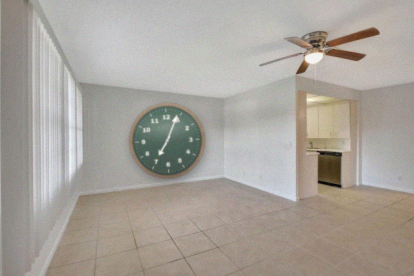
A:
7 h 04 min
